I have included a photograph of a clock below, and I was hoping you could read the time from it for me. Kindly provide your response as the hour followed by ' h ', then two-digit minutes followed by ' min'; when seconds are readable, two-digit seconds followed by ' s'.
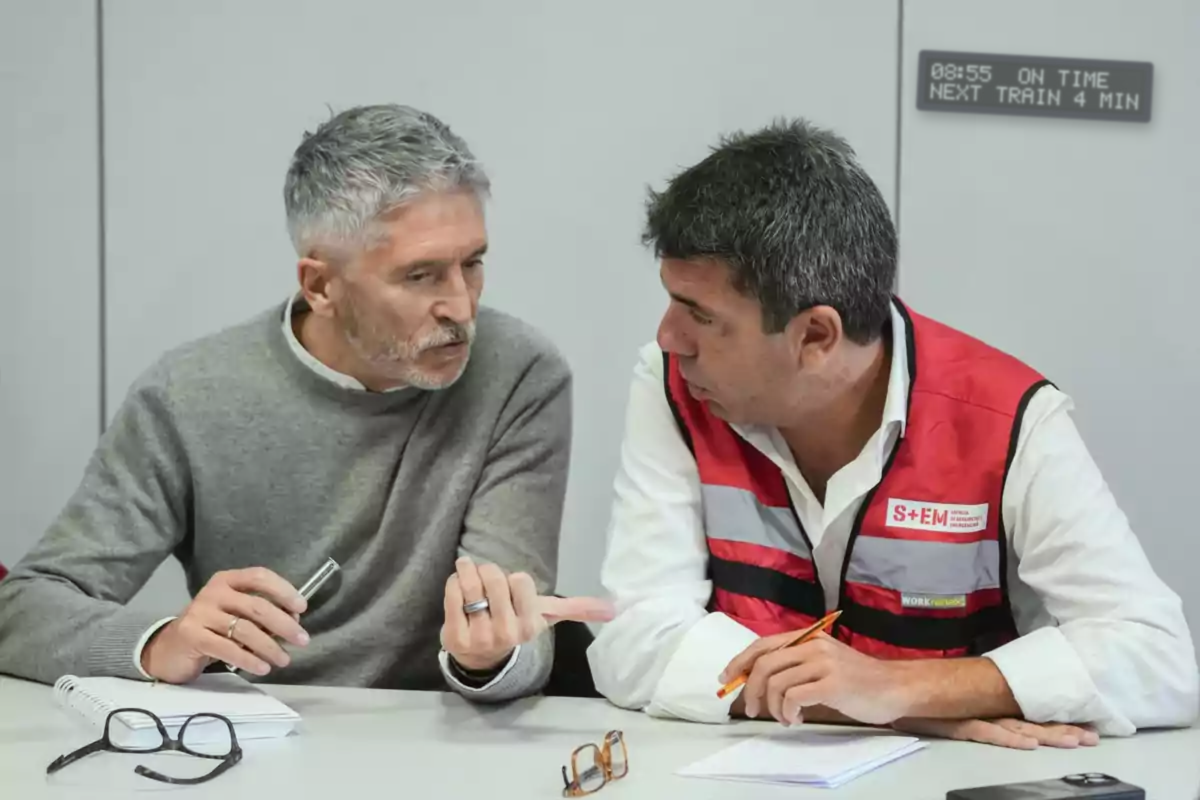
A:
8 h 55 min
